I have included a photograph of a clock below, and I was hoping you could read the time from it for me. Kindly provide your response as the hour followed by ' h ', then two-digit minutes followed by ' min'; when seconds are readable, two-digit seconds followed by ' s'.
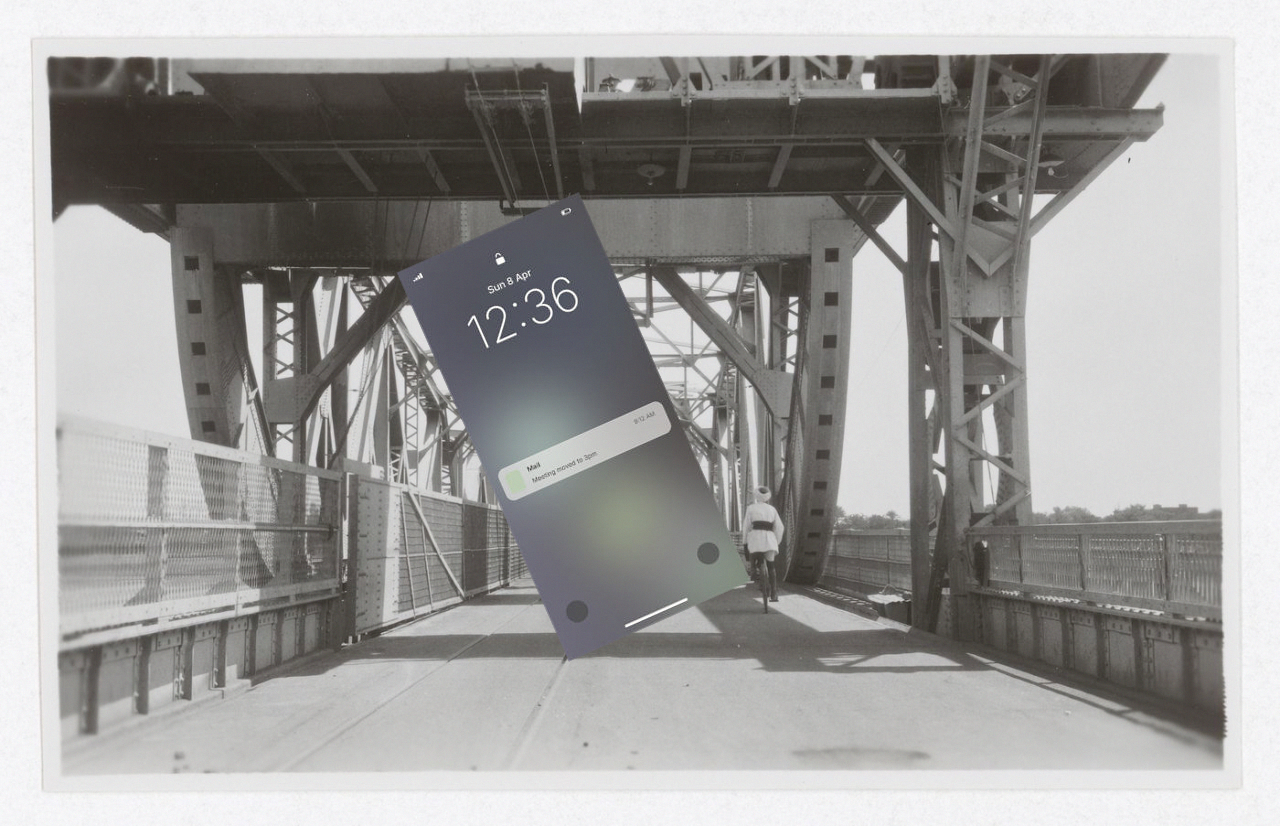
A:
12 h 36 min
